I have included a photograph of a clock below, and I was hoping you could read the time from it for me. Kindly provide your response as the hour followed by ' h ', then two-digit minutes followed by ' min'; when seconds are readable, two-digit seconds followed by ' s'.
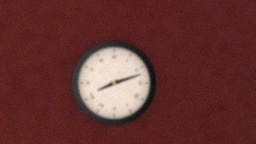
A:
8 h 12 min
